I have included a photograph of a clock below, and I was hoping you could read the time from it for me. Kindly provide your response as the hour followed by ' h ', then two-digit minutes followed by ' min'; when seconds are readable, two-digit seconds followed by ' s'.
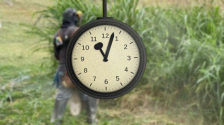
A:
11 h 03 min
